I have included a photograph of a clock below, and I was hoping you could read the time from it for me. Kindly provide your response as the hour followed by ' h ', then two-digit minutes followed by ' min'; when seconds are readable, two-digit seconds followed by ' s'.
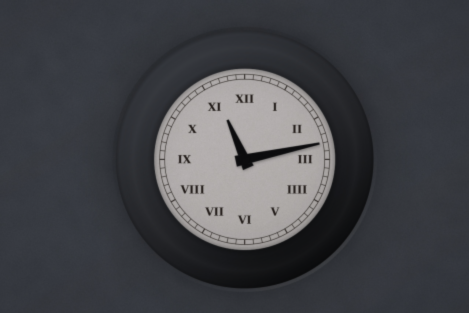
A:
11 h 13 min
